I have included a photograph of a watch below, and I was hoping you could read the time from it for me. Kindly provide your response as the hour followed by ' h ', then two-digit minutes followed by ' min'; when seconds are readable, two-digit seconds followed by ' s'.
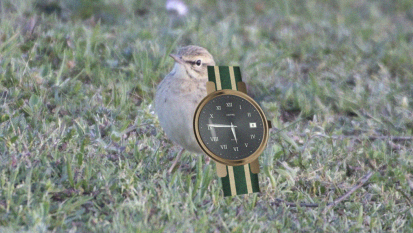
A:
5 h 46 min
